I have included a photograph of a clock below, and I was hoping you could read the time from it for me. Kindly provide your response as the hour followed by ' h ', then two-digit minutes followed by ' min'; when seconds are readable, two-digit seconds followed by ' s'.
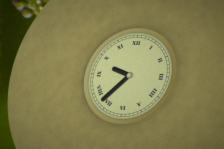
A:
9 h 37 min
